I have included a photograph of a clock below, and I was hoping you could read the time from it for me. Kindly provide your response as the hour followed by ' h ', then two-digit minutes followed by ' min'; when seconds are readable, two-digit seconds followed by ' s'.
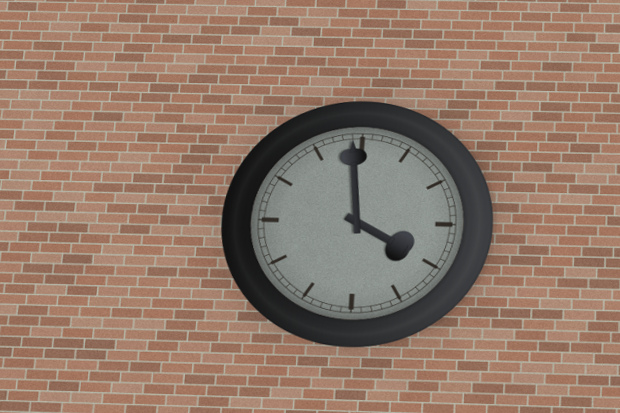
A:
3 h 59 min
